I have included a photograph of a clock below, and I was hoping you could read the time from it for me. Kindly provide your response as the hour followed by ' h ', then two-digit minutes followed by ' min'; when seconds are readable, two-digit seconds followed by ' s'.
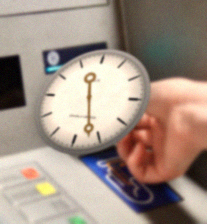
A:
11 h 27 min
